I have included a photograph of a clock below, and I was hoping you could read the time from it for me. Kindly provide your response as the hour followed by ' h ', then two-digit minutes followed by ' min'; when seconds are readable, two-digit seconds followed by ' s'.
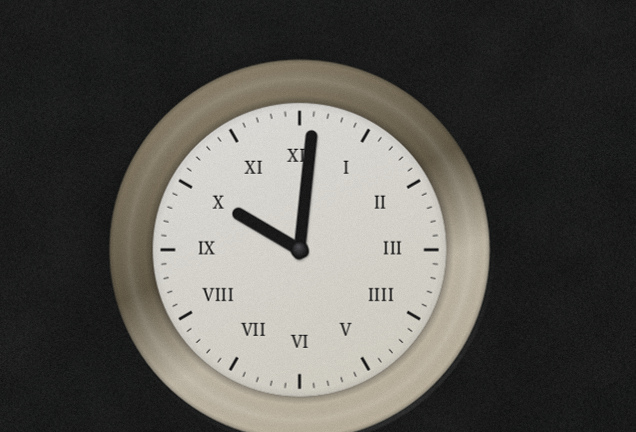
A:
10 h 01 min
